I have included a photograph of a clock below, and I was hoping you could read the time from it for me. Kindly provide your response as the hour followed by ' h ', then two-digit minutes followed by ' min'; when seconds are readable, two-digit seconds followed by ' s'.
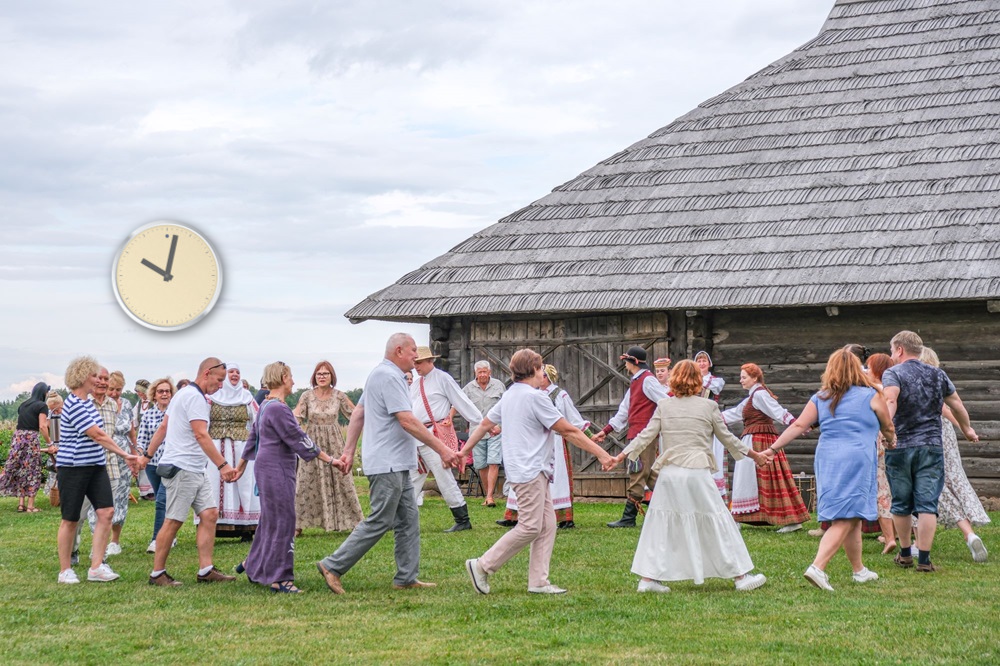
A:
10 h 02 min
